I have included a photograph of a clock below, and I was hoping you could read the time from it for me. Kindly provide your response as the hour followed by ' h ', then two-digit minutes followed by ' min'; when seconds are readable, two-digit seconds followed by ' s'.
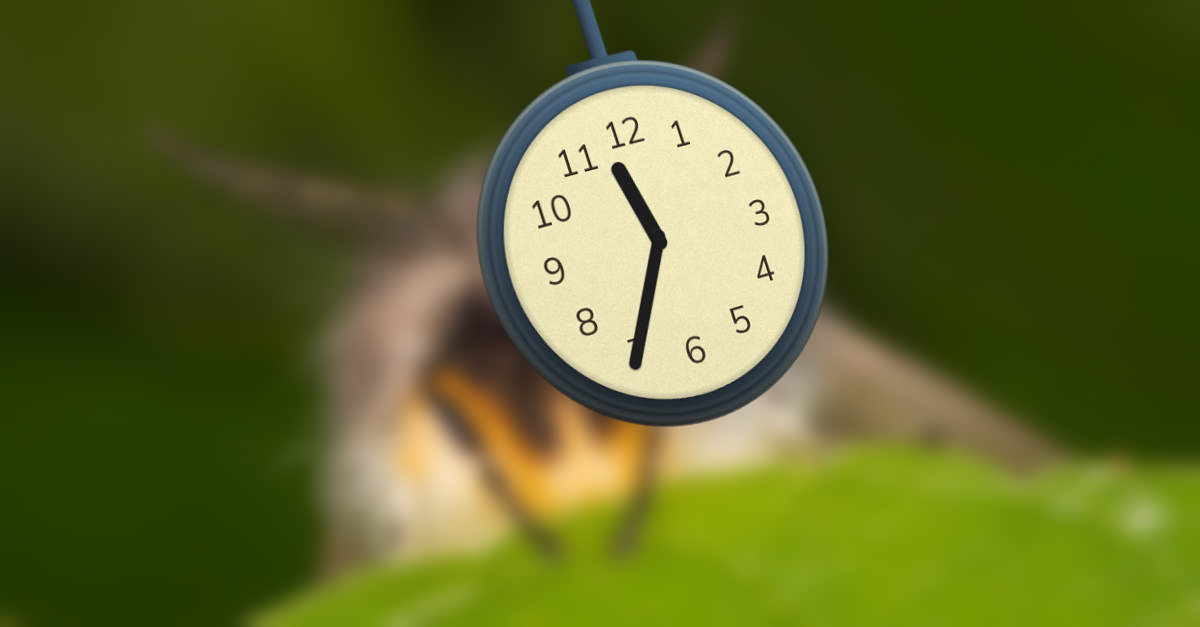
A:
11 h 35 min
